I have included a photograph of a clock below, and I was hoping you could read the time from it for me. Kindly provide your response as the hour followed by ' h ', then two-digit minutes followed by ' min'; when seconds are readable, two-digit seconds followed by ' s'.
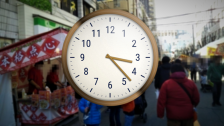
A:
3 h 23 min
